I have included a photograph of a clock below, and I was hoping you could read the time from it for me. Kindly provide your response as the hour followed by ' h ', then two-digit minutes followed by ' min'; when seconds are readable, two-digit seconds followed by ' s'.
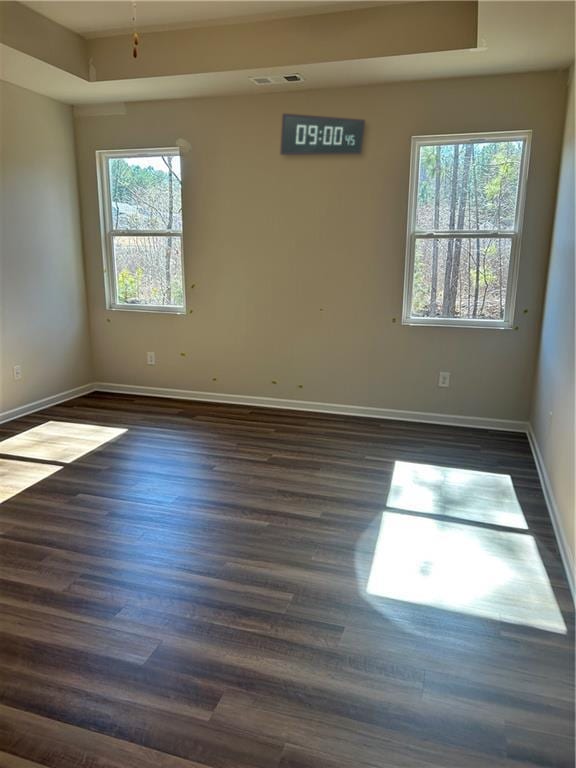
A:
9 h 00 min 45 s
